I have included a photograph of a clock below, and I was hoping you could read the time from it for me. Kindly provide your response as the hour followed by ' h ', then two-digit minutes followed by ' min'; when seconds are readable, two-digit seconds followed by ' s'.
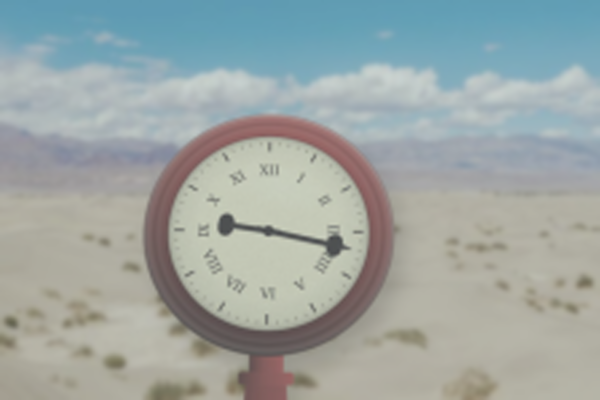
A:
9 h 17 min
